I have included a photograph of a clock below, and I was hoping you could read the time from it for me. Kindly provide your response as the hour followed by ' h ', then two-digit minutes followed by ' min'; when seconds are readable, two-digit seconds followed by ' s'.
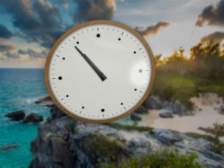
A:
10 h 54 min
